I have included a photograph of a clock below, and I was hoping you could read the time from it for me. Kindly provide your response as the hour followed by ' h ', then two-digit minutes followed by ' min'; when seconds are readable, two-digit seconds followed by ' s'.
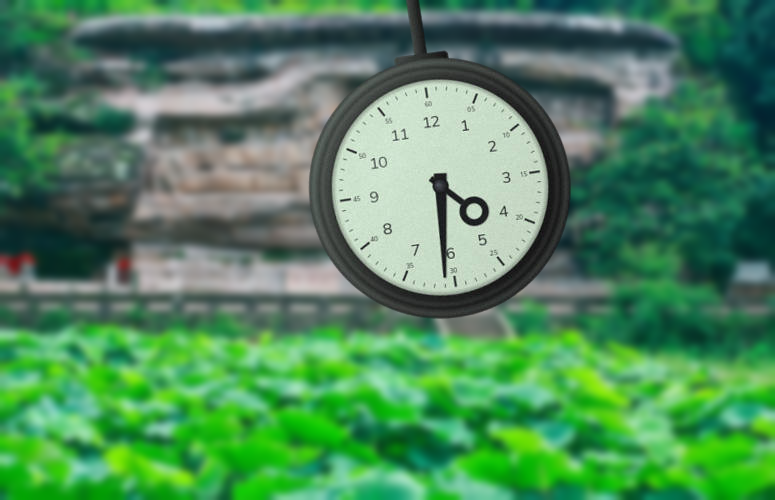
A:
4 h 31 min
